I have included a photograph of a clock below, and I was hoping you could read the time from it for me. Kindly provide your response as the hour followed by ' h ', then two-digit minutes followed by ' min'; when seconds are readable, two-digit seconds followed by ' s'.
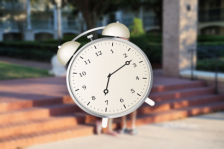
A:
7 h 13 min
